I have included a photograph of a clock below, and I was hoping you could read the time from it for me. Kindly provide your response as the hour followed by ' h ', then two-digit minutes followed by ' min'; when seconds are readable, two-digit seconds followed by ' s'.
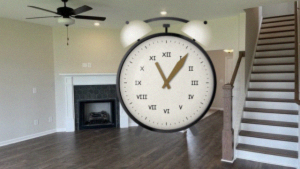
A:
11 h 06 min
